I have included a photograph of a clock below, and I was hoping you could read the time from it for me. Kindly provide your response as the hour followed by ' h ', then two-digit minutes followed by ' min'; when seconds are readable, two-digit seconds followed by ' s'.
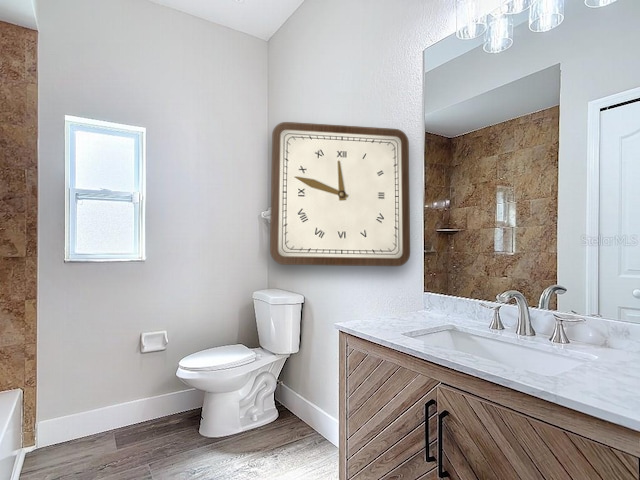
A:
11 h 48 min
